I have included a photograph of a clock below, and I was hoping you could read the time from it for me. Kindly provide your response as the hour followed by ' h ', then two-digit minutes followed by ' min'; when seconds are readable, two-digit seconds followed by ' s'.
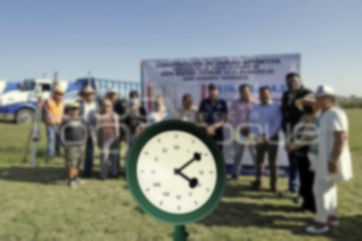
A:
4 h 09 min
